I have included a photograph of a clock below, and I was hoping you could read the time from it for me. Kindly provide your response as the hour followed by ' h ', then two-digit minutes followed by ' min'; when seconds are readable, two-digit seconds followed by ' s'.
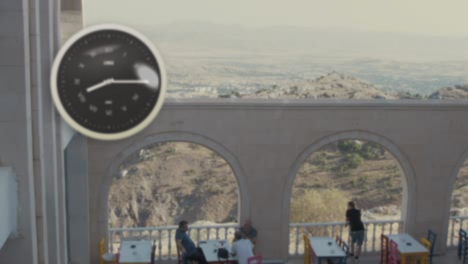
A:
8 h 15 min
